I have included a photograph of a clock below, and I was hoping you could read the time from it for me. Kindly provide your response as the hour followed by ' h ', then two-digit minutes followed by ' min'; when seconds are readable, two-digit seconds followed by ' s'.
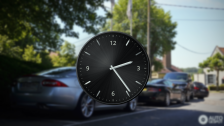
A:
2 h 24 min
